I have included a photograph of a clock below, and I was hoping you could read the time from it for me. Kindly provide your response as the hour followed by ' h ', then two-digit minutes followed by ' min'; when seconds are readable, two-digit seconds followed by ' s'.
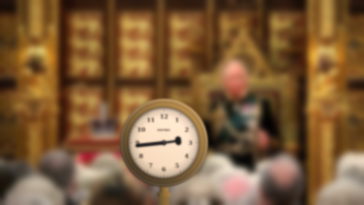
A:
2 h 44 min
